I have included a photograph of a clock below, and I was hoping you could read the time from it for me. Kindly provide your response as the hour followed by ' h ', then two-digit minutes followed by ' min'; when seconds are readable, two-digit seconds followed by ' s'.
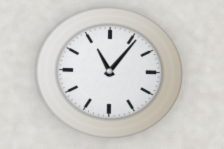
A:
11 h 06 min
